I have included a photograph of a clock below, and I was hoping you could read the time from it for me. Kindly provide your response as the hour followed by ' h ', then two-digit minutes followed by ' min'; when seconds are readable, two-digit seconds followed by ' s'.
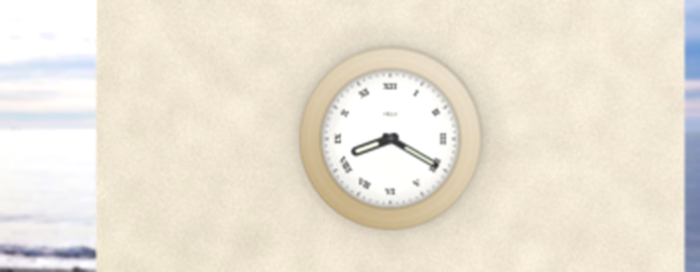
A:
8 h 20 min
